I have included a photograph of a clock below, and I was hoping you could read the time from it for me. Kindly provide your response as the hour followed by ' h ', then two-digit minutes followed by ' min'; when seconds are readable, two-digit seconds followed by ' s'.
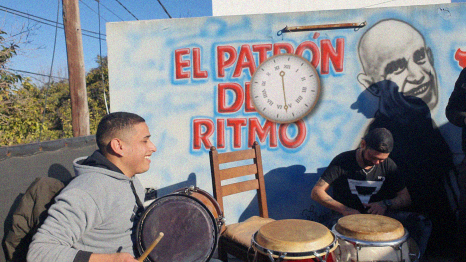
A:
11 h 27 min
